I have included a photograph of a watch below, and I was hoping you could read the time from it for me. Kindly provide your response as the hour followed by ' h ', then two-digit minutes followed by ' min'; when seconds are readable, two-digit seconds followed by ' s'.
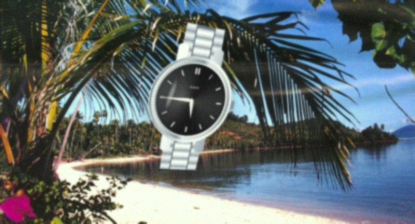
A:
5 h 45 min
